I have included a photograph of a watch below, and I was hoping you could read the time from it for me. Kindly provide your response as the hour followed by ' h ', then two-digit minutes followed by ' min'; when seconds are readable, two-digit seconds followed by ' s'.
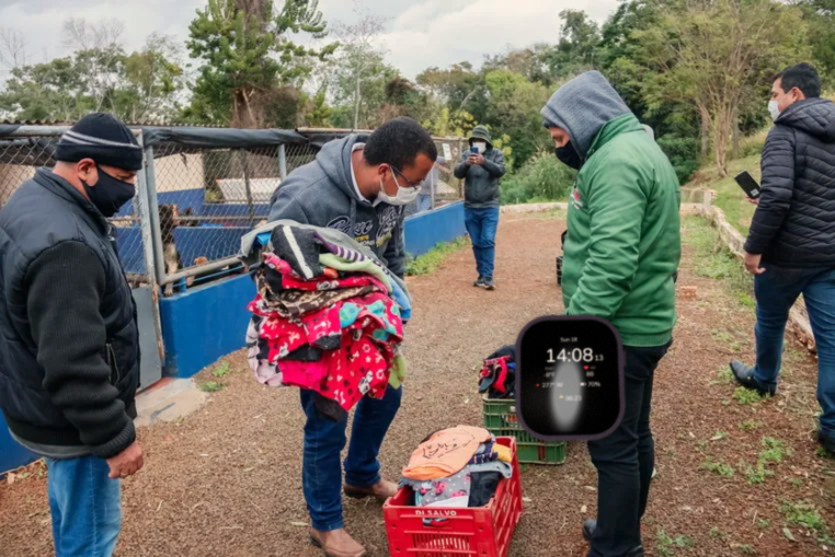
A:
14 h 08 min
